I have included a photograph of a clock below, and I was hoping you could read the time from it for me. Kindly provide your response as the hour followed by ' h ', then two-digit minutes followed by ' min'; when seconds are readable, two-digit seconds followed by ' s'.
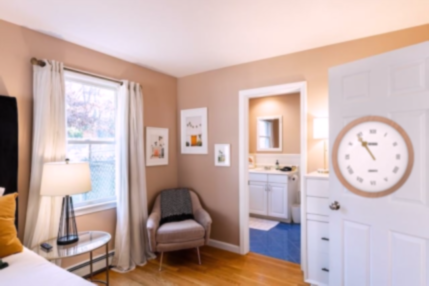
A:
10 h 54 min
